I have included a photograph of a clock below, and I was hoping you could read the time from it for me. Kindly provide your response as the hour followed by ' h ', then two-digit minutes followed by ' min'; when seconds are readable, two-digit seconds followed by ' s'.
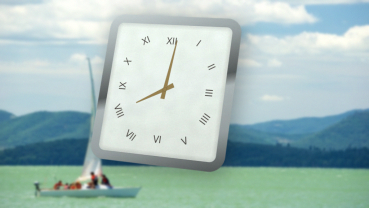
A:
8 h 01 min
